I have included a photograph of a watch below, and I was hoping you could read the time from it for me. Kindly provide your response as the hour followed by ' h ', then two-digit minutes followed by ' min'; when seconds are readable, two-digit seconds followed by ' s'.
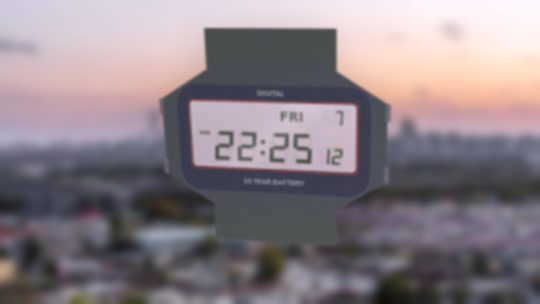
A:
22 h 25 min 12 s
